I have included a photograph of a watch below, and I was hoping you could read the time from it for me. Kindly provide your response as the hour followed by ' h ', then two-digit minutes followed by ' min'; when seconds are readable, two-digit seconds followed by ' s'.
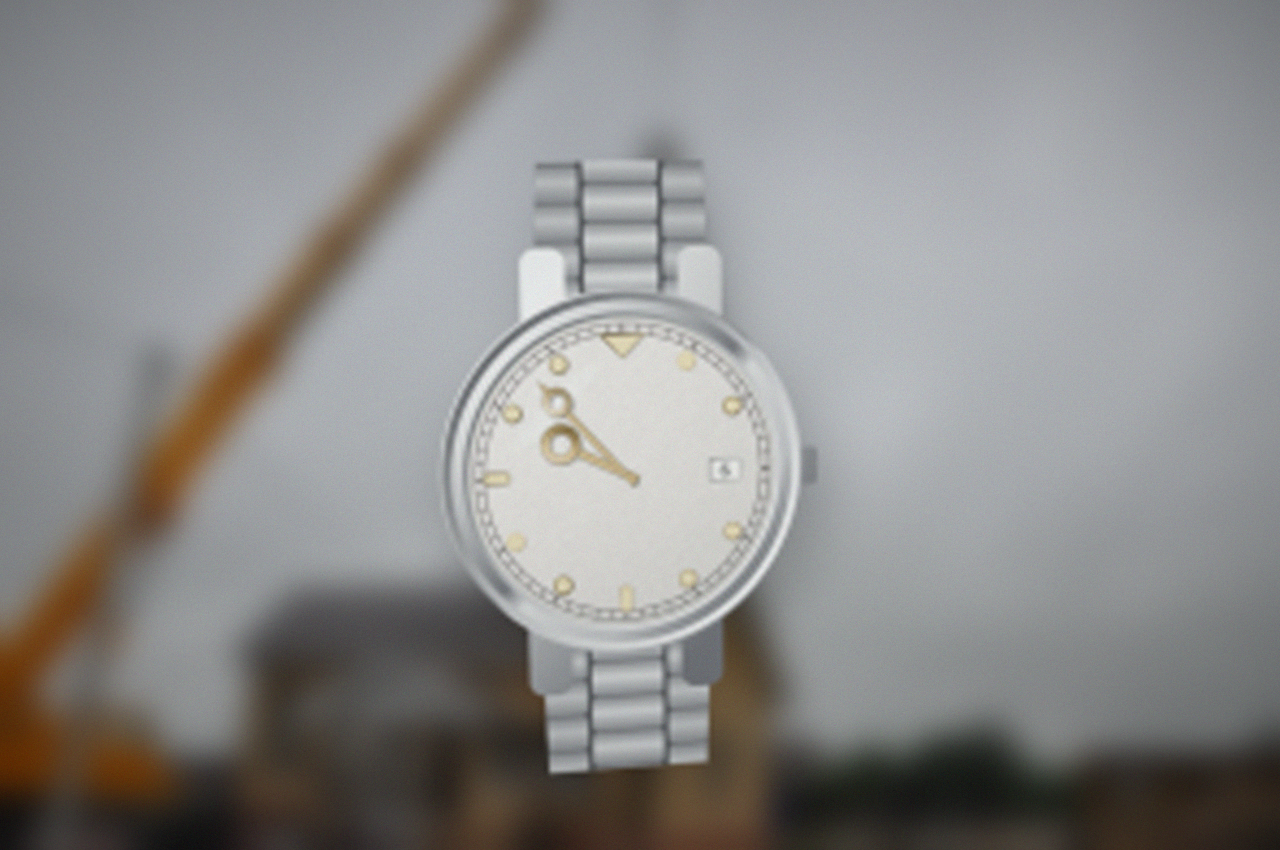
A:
9 h 53 min
